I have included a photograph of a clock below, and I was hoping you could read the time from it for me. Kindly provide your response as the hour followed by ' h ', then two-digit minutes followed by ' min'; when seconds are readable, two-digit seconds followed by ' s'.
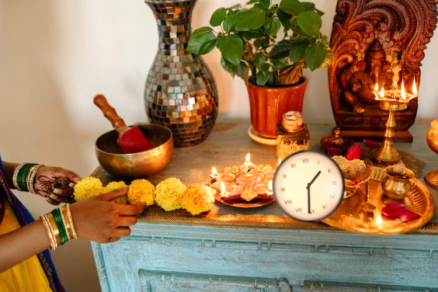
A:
1 h 31 min
